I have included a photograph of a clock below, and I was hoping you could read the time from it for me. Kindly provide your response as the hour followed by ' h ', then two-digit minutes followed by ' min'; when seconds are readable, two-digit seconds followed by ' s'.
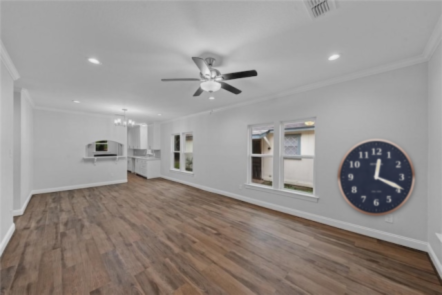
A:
12 h 19 min
